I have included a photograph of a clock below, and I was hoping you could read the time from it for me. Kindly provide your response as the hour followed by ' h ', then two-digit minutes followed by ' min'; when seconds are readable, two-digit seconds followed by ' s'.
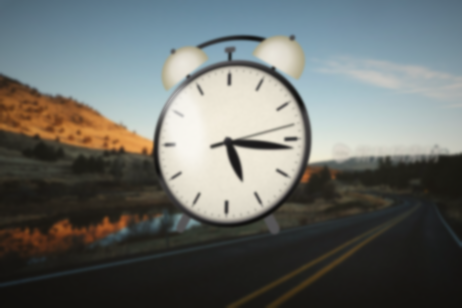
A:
5 h 16 min 13 s
